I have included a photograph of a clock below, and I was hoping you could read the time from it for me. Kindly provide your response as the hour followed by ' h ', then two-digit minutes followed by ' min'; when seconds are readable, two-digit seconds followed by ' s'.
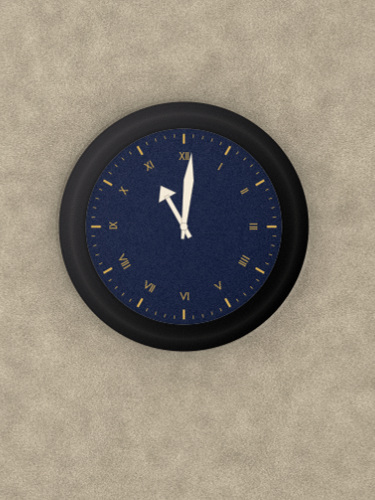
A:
11 h 01 min
